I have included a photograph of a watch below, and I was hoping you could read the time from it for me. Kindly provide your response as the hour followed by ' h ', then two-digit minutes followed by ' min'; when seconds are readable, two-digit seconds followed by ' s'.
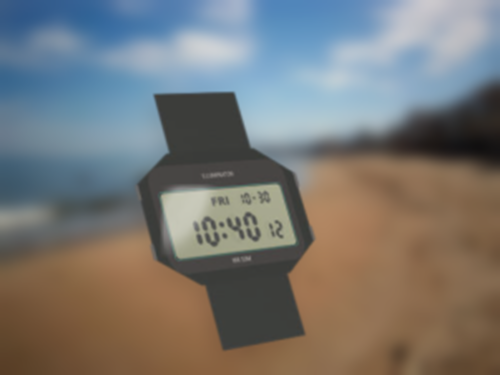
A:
10 h 40 min 12 s
